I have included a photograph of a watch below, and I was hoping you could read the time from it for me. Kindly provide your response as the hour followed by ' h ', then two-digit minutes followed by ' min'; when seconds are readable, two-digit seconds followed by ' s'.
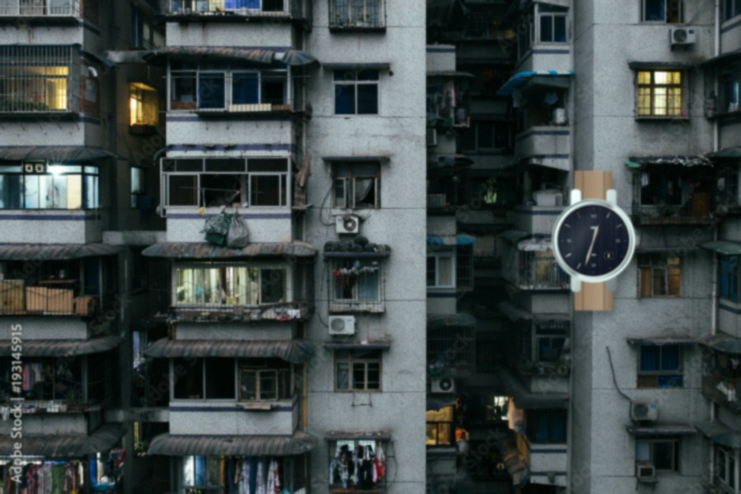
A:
12 h 33 min
